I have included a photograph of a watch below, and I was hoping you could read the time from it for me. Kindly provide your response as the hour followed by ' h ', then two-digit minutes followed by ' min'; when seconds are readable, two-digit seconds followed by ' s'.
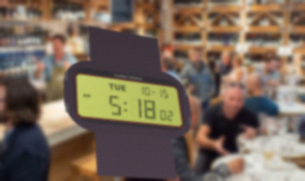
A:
5 h 18 min
